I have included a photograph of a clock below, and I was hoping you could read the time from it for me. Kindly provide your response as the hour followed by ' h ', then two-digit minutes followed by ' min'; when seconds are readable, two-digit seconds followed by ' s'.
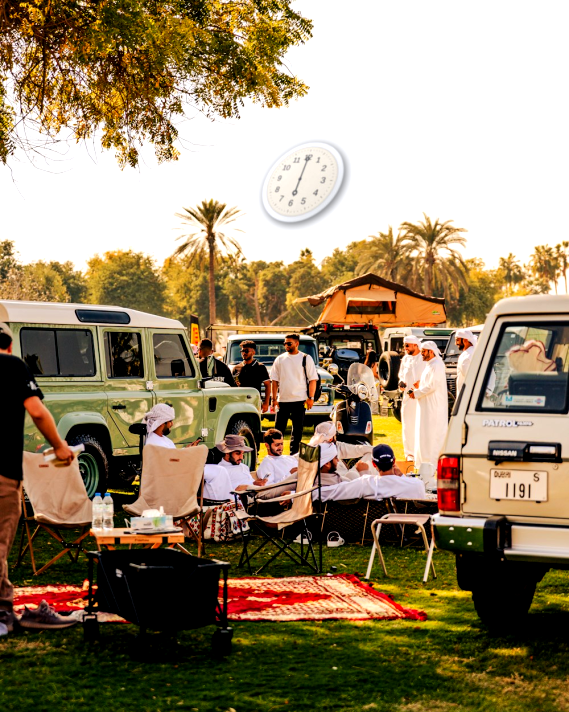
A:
6 h 00 min
